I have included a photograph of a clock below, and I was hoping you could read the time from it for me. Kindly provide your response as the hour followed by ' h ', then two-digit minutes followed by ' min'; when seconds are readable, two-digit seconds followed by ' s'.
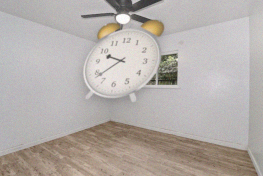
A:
9 h 38 min
